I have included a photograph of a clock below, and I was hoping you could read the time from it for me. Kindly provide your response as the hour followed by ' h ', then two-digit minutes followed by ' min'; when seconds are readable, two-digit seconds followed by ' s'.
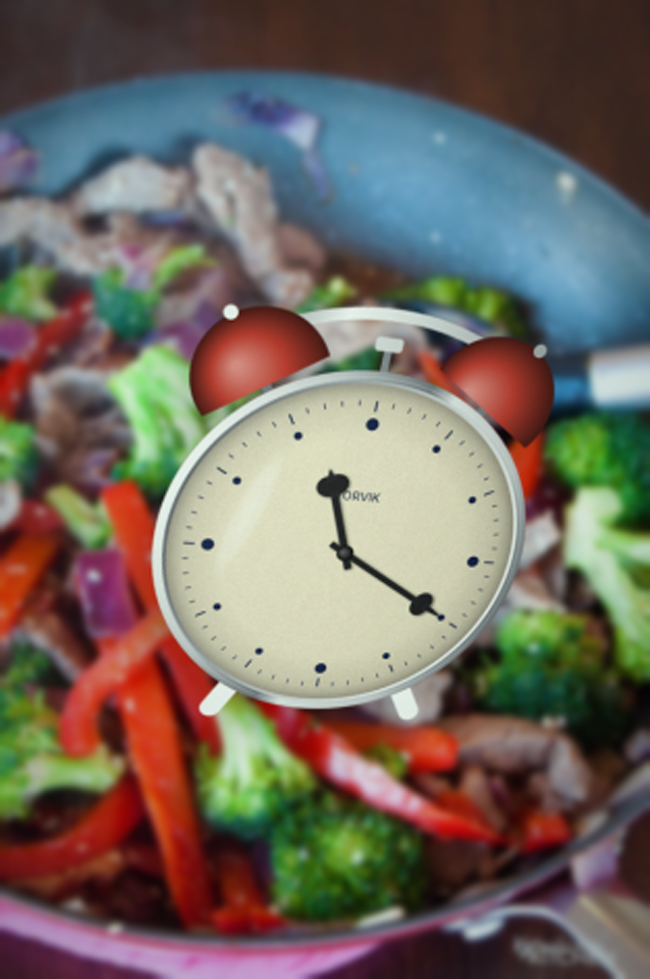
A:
11 h 20 min
